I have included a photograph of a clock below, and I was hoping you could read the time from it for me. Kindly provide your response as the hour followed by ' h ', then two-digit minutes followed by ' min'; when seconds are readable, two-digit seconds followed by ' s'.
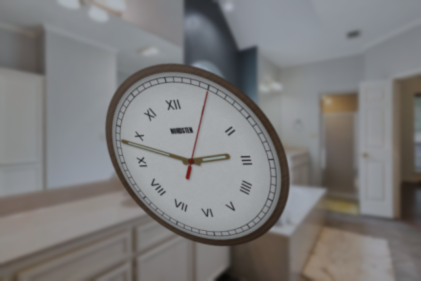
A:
2 h 48 min 05 s
